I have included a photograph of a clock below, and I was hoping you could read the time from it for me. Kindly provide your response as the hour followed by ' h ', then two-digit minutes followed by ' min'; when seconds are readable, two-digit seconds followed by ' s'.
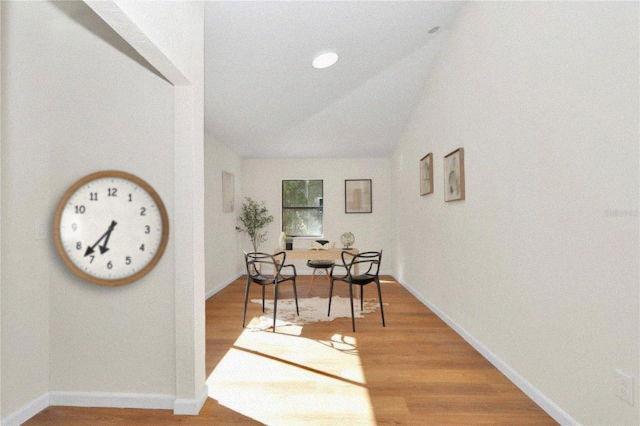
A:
6 h 37 min
